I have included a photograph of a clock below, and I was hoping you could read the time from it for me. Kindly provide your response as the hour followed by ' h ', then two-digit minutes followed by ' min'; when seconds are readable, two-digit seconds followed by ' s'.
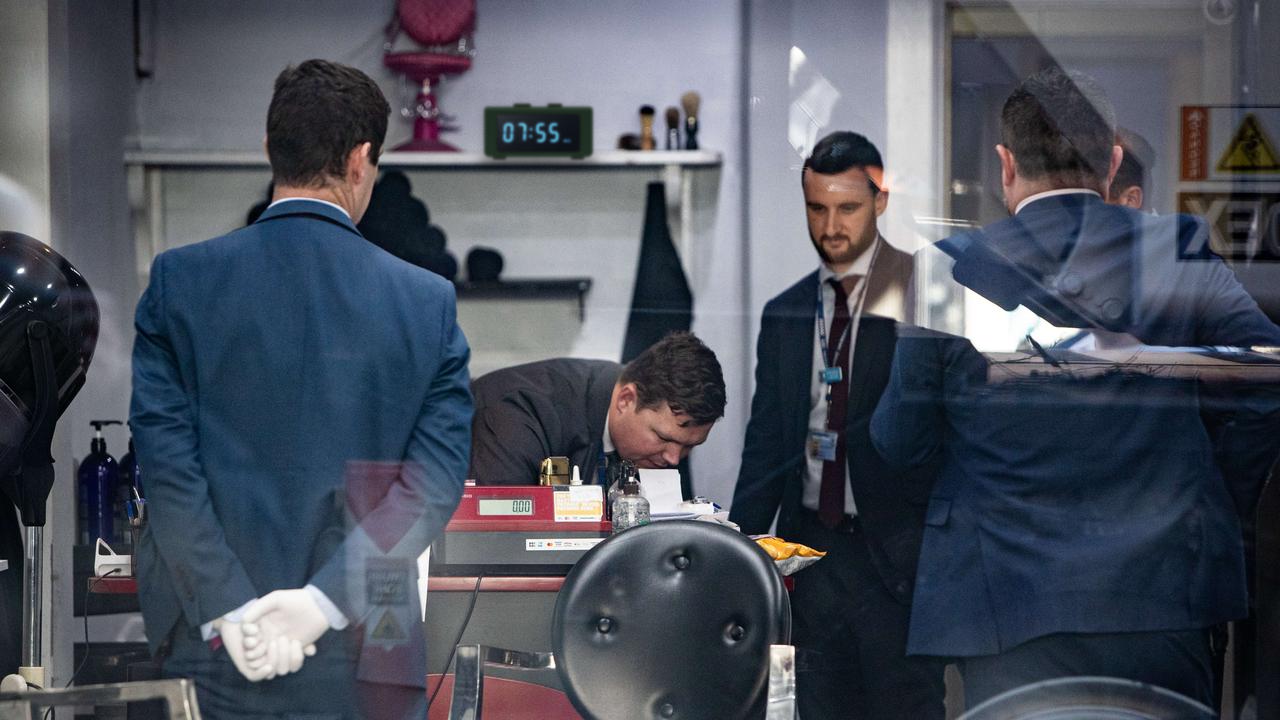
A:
7 h 55 min
